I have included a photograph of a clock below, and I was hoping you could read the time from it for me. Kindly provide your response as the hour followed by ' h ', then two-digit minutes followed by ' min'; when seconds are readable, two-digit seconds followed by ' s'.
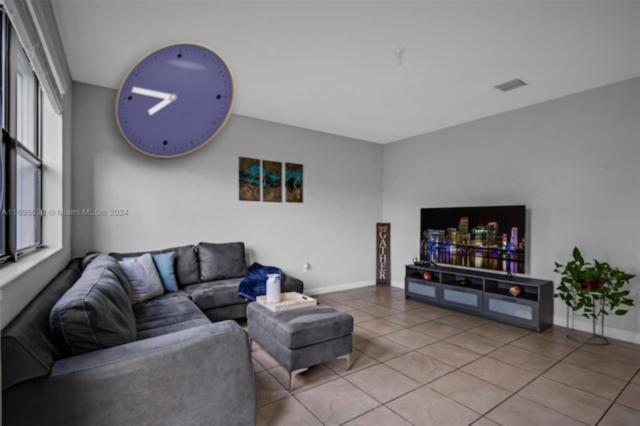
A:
7 h 47 min
